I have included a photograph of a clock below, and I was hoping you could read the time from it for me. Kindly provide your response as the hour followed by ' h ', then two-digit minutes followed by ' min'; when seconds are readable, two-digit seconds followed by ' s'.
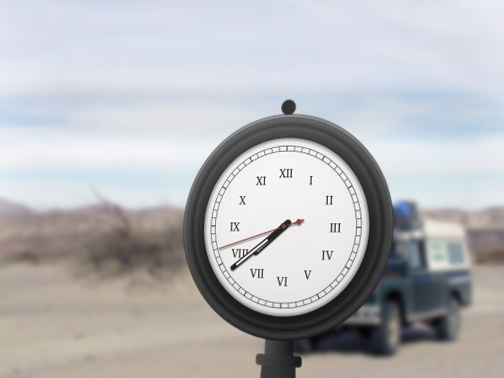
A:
7 h 38 min 42 s
